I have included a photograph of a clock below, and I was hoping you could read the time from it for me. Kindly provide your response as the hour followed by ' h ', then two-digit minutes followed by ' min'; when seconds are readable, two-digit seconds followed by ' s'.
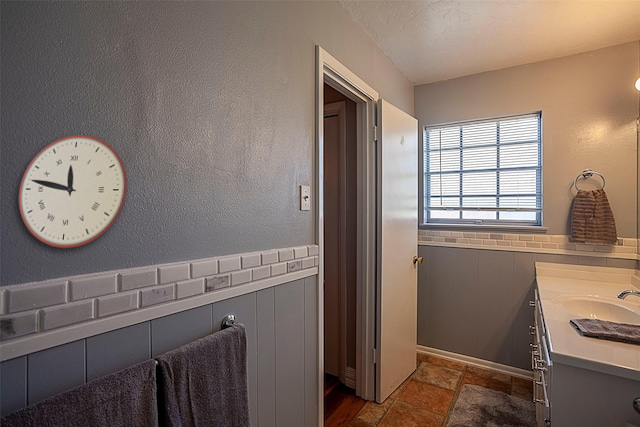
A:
11 h 47 min
